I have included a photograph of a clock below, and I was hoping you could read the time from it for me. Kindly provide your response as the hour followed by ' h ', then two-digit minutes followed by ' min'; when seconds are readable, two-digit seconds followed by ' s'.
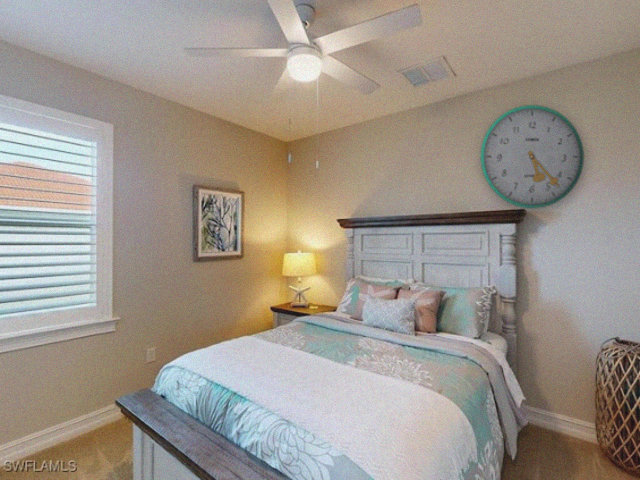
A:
5 h 23 min
